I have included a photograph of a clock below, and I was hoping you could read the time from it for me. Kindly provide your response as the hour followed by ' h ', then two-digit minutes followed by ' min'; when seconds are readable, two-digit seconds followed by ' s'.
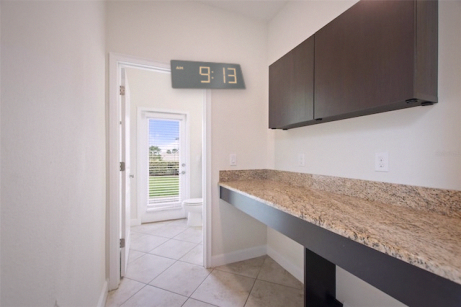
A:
9 h 13 min
